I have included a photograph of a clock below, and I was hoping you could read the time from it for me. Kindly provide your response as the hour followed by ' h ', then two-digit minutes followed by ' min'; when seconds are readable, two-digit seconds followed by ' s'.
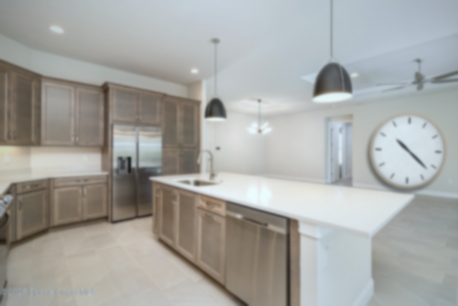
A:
10 h 22 min
